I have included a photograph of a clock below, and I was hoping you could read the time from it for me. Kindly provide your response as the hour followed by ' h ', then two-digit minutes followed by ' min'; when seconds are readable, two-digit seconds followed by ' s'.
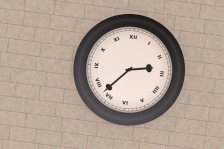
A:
2 h 37 min
